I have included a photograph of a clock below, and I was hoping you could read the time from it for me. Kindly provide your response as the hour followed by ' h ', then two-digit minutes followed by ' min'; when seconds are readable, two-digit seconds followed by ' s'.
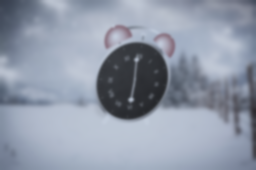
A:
5 h 59 min
